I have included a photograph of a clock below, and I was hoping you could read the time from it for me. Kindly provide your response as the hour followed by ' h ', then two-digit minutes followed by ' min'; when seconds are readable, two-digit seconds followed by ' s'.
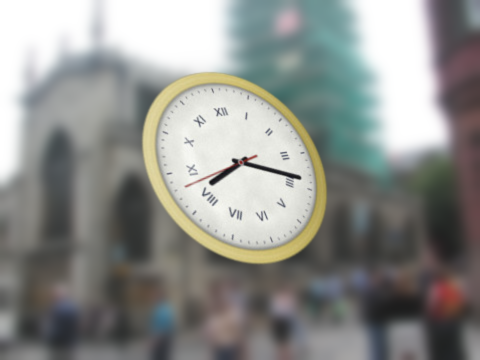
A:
8 h 18 min 43 s
